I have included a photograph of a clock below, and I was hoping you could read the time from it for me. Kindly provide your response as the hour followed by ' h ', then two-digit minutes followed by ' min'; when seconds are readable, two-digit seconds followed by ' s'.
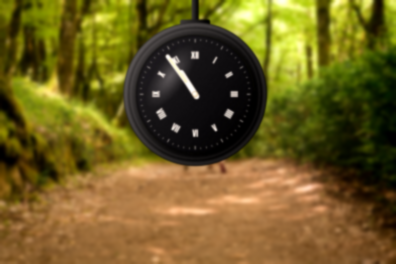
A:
10 h 54 min
